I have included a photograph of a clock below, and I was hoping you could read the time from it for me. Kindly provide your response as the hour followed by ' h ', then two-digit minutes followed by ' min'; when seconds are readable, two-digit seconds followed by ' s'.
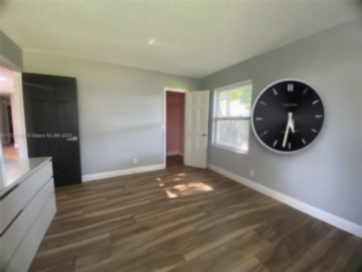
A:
5 h 32 min
